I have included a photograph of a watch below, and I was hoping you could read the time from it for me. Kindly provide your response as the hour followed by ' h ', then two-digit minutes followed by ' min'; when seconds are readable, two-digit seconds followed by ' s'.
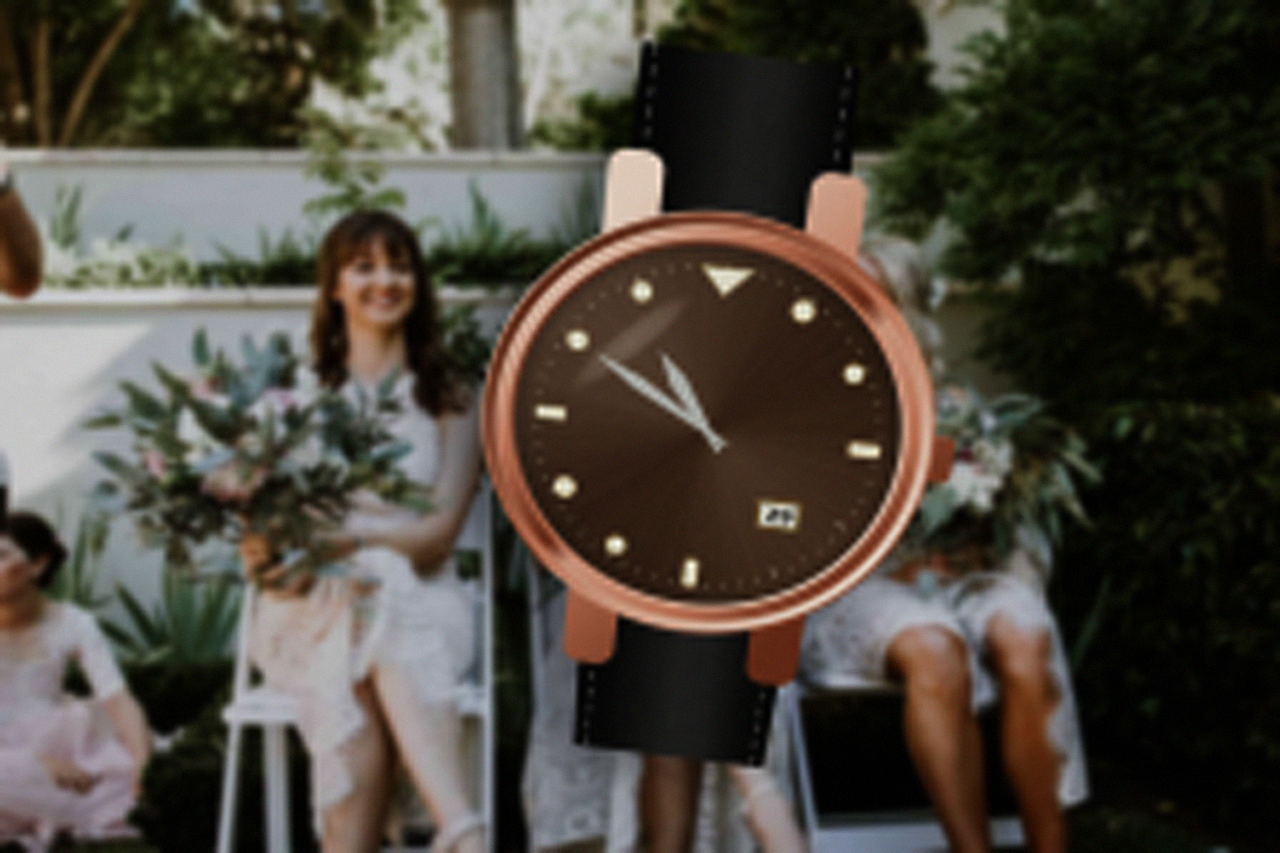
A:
10 h 50 min
